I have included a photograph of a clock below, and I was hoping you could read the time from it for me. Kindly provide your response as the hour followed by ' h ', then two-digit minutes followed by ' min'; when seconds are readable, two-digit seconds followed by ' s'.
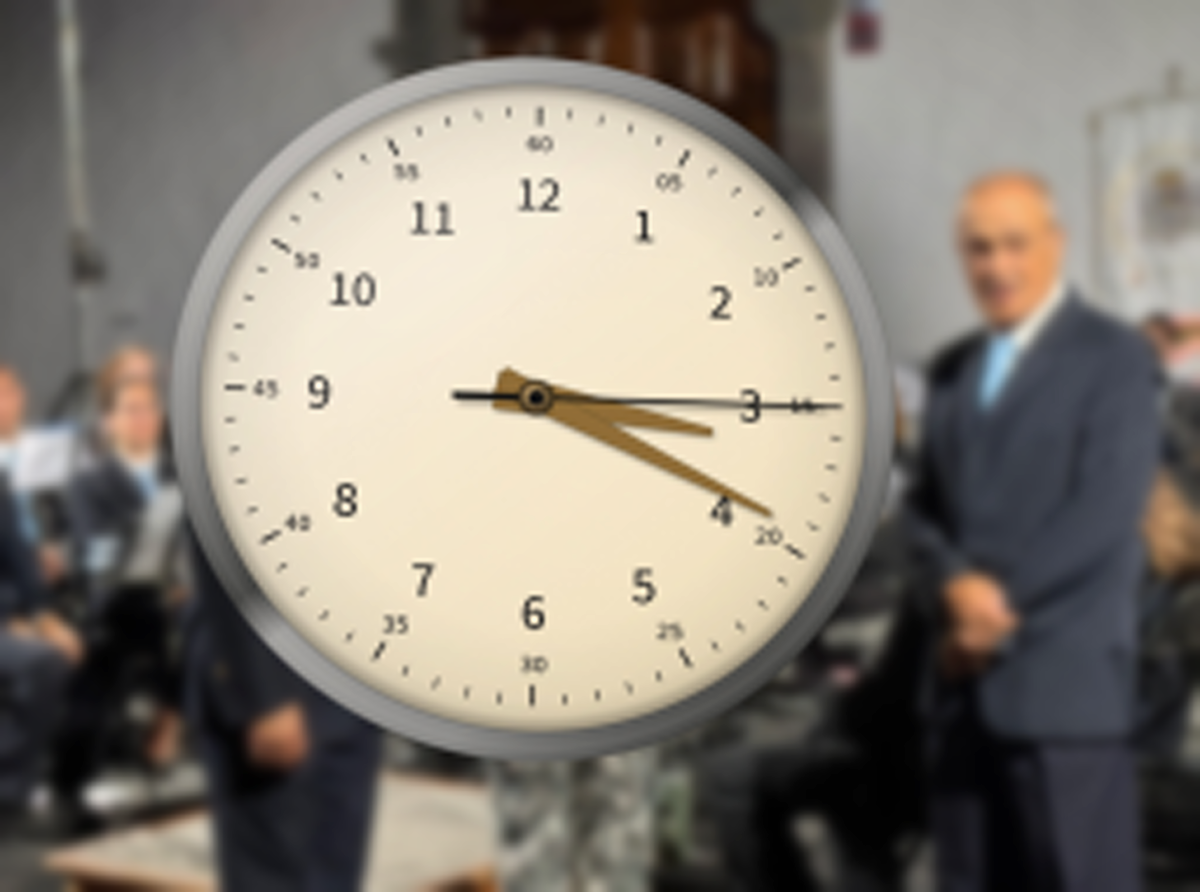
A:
3 h 19 min 15 s
